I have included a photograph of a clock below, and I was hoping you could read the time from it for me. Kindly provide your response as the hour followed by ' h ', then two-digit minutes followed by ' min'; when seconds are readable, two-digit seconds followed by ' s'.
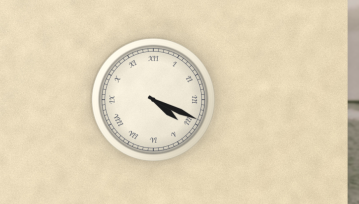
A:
4 h 19 min
